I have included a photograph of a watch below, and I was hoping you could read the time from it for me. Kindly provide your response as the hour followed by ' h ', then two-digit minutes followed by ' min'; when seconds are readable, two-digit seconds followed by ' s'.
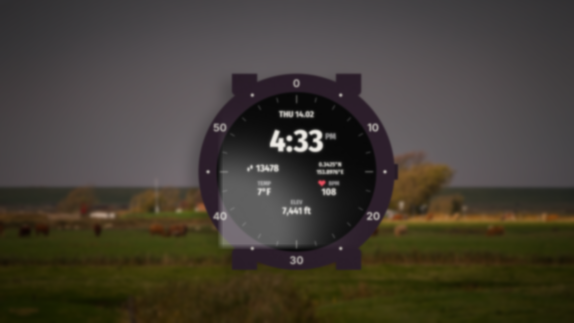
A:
4 h 33 min
